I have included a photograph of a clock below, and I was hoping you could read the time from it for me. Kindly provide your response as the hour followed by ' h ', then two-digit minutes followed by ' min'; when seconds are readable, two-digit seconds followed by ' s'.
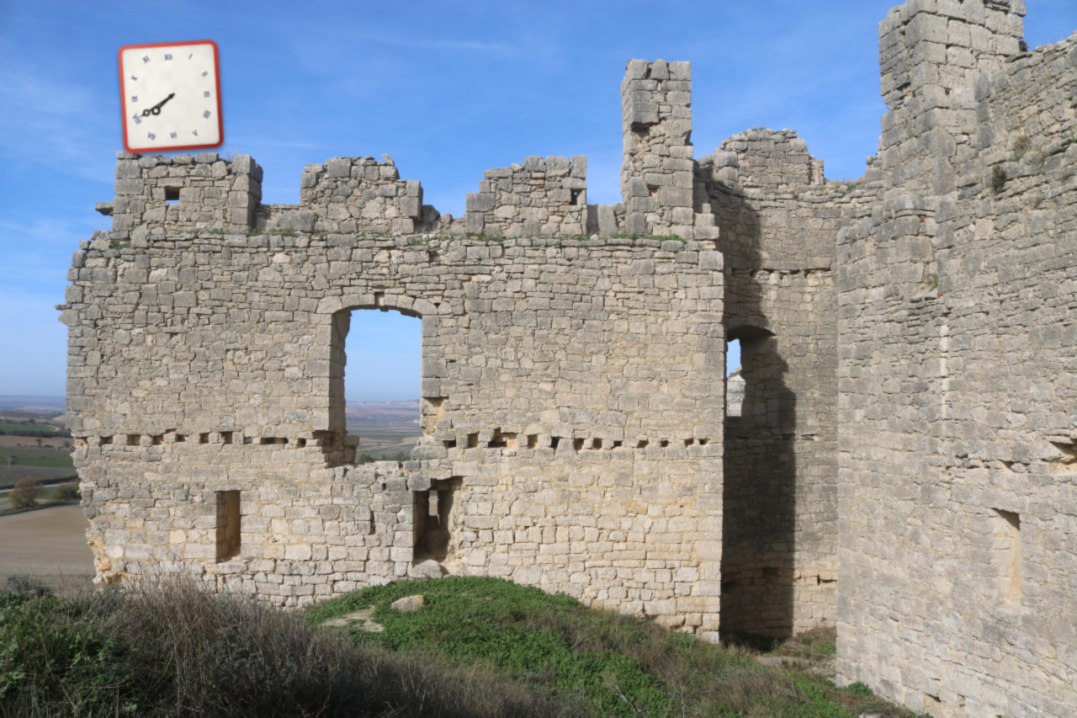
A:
7 h 40 min
